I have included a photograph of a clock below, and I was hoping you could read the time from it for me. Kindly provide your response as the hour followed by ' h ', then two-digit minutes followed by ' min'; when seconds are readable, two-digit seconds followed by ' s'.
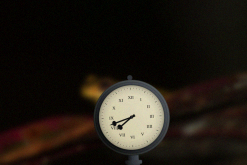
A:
7 h 42 min
